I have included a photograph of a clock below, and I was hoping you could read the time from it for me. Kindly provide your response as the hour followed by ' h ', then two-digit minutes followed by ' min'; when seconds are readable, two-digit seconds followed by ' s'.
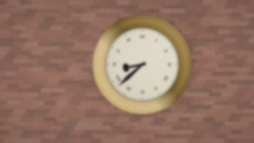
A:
8 h 38 min
